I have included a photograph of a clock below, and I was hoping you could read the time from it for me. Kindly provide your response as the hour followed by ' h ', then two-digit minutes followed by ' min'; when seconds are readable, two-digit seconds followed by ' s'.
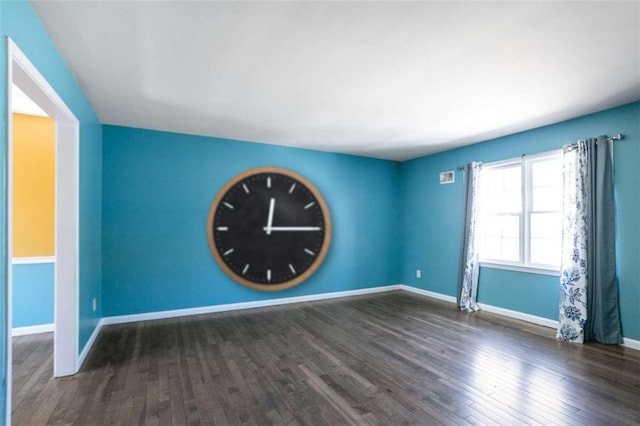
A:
12 h 15 min
